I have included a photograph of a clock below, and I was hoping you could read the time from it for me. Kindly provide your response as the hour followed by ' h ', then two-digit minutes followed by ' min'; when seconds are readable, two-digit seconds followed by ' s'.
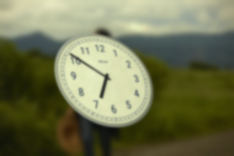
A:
6 h 51 min
